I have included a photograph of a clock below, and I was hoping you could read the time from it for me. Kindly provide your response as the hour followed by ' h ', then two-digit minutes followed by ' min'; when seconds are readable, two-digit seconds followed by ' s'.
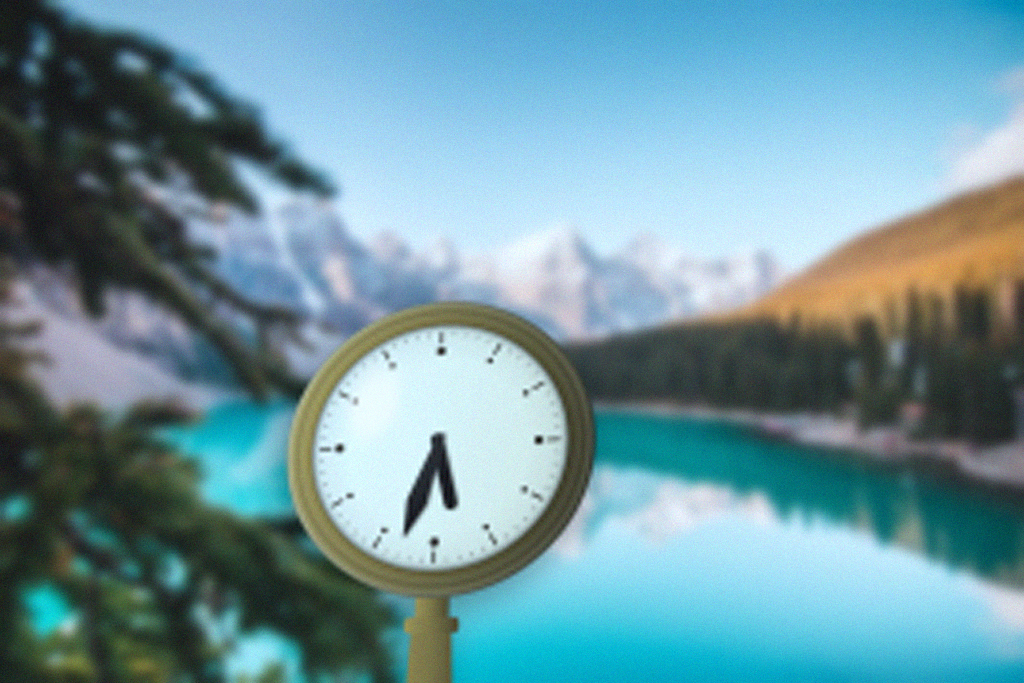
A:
5 h 33 min
